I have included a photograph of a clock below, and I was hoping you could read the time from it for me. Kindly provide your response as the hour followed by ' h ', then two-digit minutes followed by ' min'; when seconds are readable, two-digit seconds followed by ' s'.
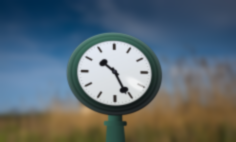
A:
10 h 26 min
